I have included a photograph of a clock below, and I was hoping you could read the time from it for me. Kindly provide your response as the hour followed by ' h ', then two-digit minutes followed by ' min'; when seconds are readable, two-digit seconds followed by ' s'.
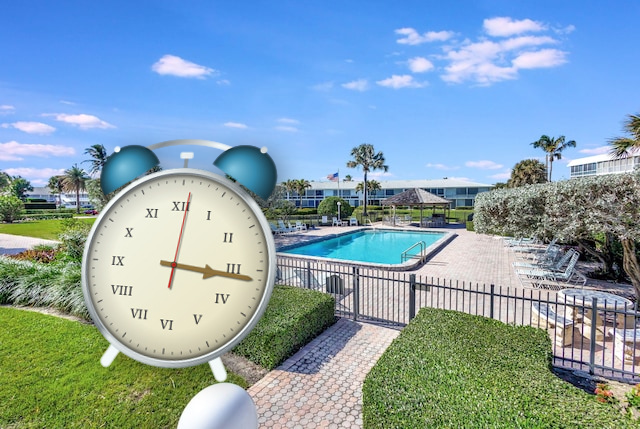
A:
3 h 16 min 01 s
